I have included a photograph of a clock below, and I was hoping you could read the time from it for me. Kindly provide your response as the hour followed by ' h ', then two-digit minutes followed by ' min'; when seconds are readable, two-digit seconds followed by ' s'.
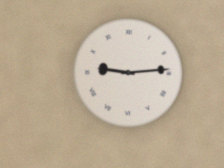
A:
9 h 14 min
